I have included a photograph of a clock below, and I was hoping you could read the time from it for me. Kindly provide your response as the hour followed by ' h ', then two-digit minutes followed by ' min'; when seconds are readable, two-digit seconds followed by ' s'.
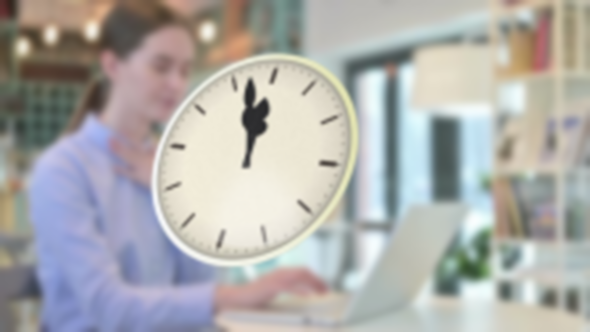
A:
11 h 57 min
